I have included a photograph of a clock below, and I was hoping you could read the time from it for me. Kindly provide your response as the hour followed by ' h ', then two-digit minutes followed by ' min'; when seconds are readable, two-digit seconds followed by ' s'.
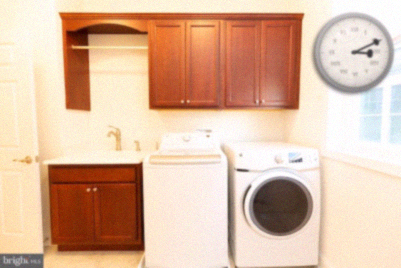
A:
3 h 11 min
